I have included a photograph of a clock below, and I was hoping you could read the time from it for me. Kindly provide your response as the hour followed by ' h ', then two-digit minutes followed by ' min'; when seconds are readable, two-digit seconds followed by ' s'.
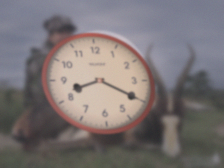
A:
8 h 20 min
